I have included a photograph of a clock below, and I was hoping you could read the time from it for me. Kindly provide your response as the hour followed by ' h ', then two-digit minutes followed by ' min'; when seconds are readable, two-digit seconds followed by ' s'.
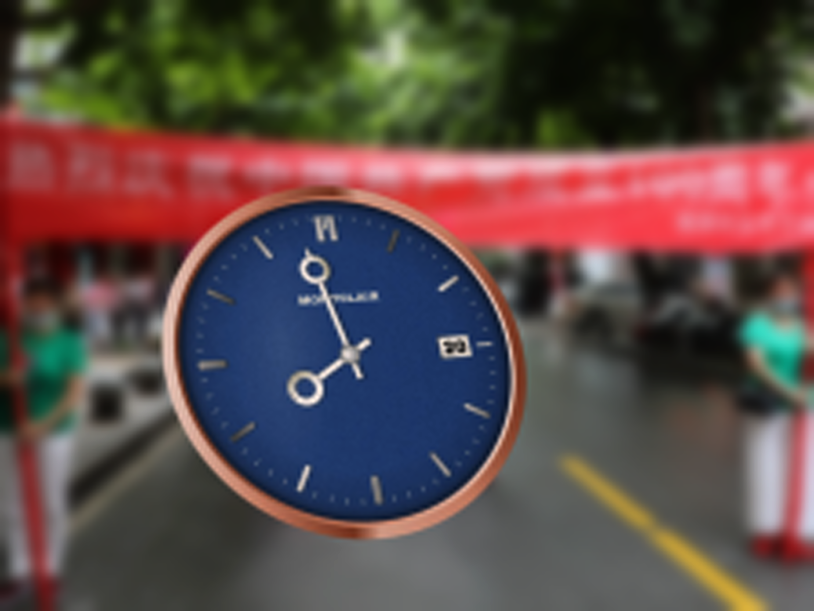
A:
7 h 58 min
